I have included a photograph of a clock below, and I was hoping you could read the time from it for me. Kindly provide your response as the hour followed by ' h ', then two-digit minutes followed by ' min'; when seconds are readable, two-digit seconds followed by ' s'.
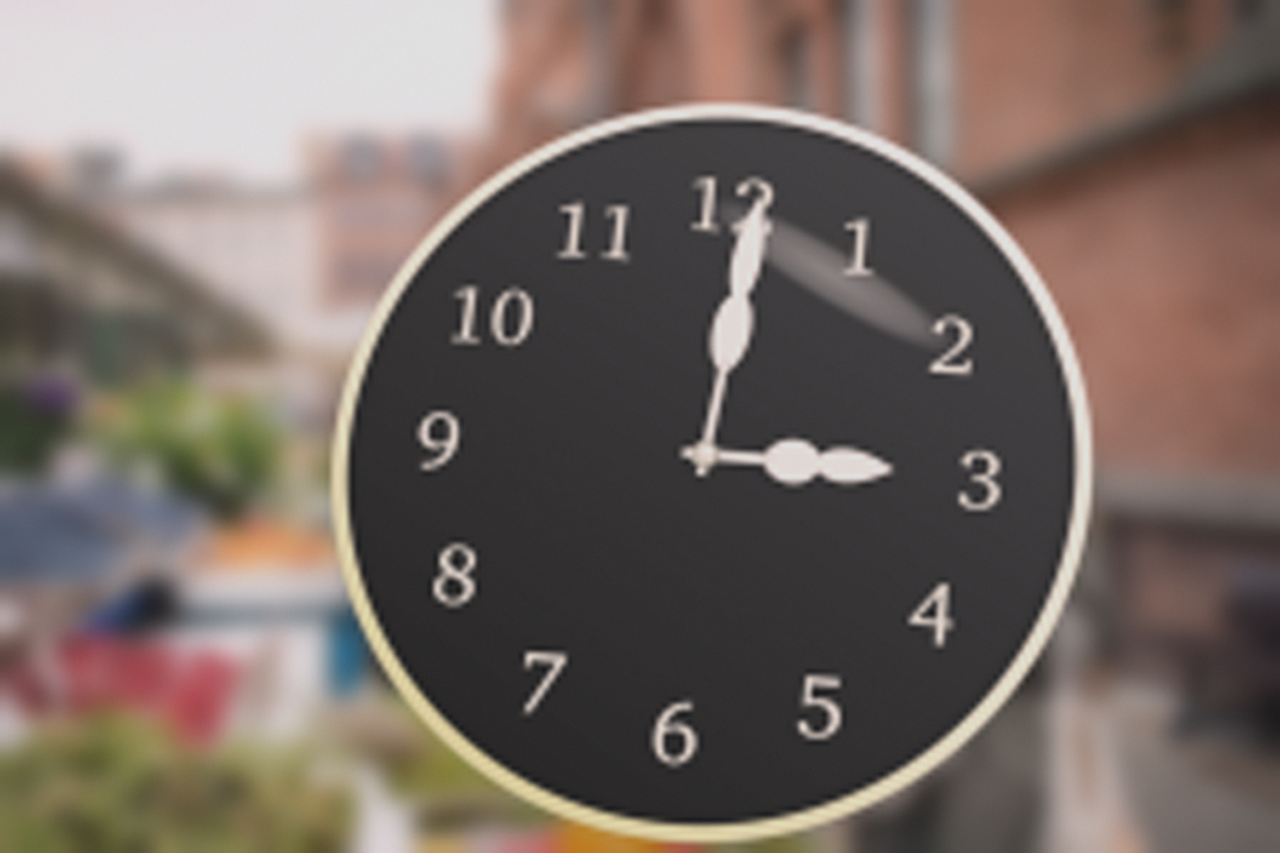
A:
3 h 01 min
